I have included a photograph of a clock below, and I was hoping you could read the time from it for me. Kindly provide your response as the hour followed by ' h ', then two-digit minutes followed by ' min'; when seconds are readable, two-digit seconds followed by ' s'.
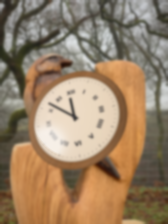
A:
11 h 52 min
